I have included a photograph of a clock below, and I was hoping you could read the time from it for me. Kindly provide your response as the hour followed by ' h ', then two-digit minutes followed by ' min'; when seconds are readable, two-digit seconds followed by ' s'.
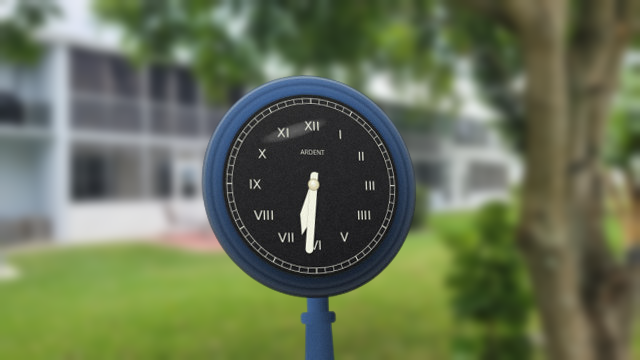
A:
6 h 31 min
